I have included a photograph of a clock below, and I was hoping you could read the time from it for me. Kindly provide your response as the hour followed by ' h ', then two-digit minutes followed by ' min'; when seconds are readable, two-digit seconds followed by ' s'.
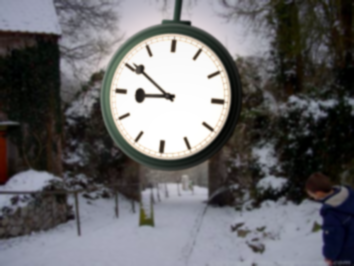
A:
8 h 51 min
